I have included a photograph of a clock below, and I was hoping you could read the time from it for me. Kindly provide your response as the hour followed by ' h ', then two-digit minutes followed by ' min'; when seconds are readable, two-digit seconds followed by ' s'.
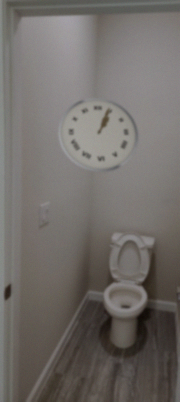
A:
1 h 04 min
